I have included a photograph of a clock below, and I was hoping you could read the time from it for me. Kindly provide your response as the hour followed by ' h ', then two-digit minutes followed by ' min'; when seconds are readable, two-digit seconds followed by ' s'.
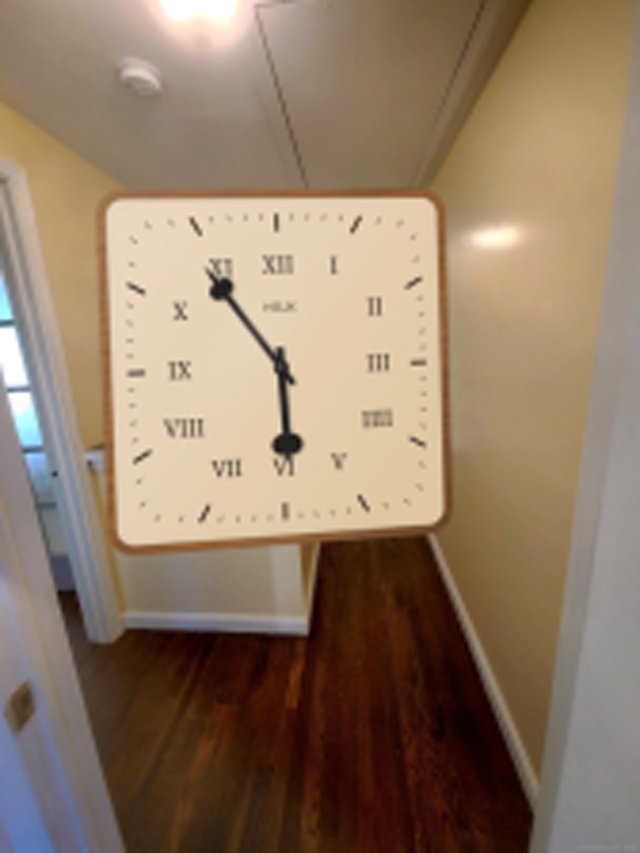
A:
5 h 54 min
